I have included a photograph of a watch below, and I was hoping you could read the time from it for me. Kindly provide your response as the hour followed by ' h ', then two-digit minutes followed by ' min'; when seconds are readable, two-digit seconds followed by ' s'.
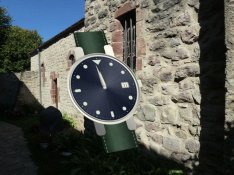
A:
11 h 59 min
